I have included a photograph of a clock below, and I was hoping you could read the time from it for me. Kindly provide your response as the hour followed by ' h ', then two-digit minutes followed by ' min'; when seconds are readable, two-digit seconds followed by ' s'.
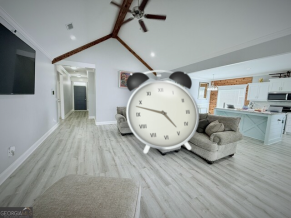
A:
4 h 48 min
